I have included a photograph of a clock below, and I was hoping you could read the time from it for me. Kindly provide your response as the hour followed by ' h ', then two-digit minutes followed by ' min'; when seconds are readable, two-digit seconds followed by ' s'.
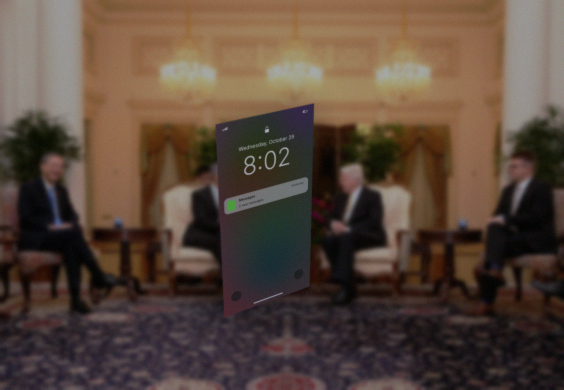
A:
8 h 02 min
